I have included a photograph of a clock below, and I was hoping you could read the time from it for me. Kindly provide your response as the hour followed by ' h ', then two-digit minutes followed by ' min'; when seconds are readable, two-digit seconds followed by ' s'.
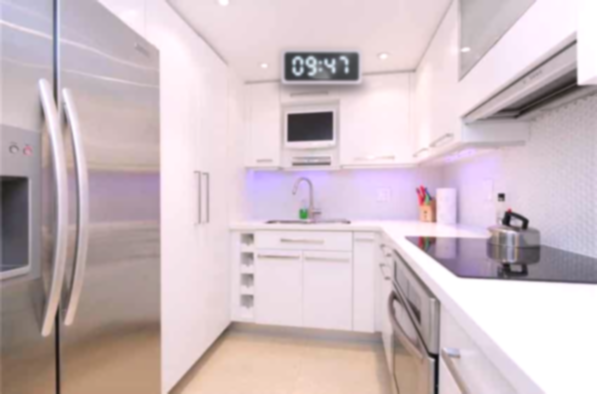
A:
9 h 47 min
